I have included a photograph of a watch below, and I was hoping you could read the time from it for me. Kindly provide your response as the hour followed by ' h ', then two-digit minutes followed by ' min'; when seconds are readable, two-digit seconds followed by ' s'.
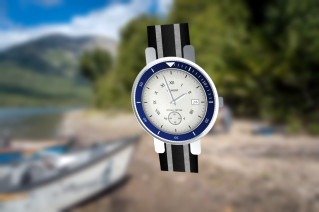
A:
1 h 57 min
